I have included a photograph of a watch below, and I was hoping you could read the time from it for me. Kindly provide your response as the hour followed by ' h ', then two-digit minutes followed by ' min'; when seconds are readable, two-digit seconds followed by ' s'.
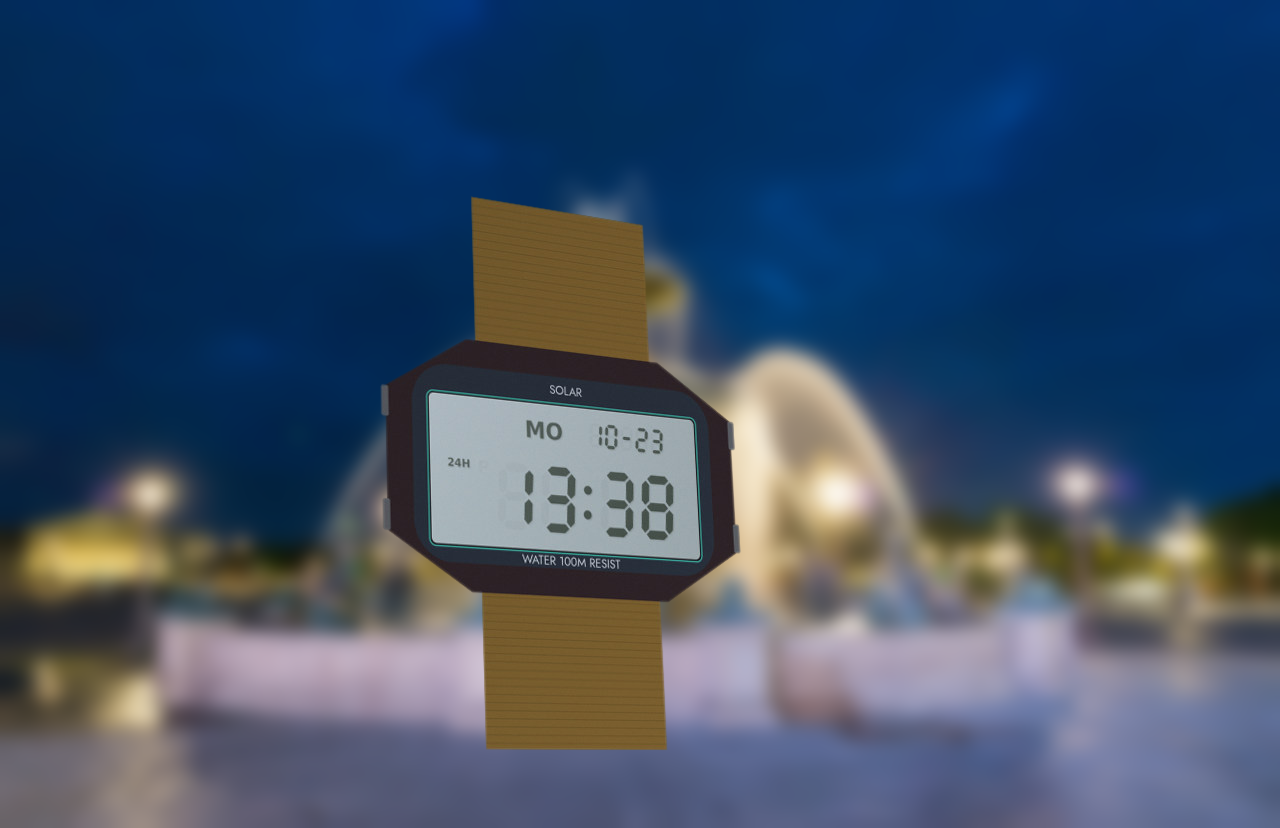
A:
13 h 38 min
